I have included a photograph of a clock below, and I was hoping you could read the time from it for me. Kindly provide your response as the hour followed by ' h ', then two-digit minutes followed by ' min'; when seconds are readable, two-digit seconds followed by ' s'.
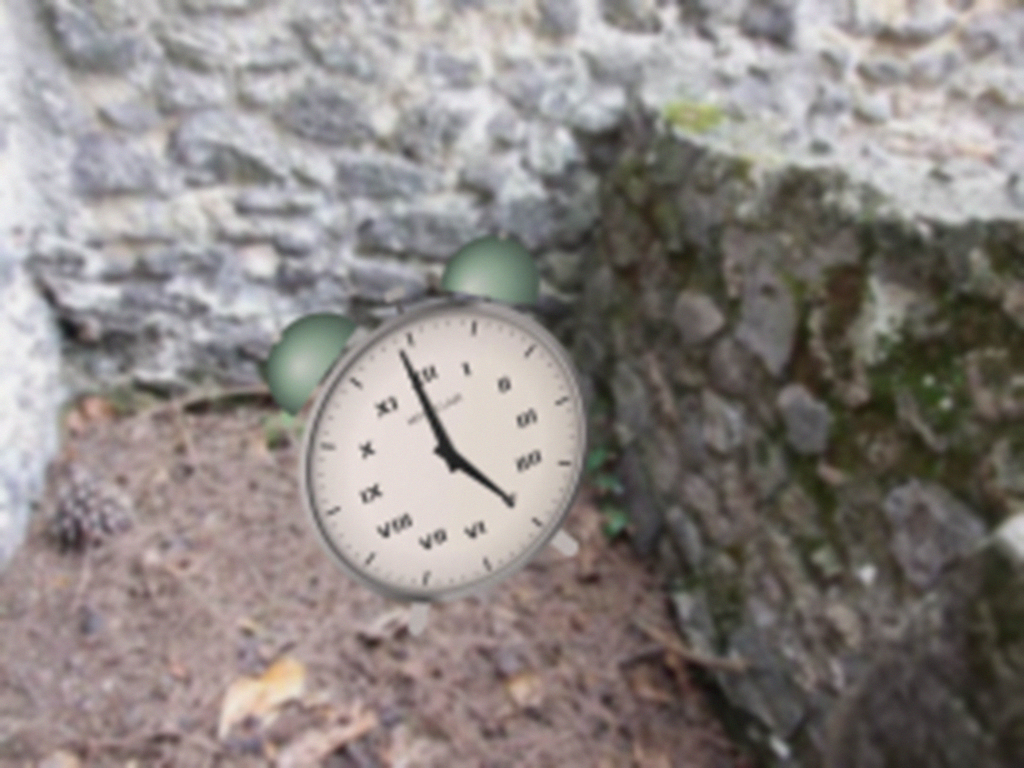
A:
4 h 59 min
